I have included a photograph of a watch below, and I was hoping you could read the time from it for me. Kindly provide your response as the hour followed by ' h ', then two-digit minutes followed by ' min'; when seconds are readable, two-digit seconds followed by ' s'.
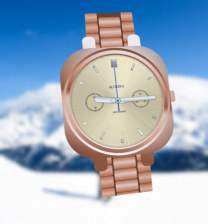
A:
9 h 15 min
